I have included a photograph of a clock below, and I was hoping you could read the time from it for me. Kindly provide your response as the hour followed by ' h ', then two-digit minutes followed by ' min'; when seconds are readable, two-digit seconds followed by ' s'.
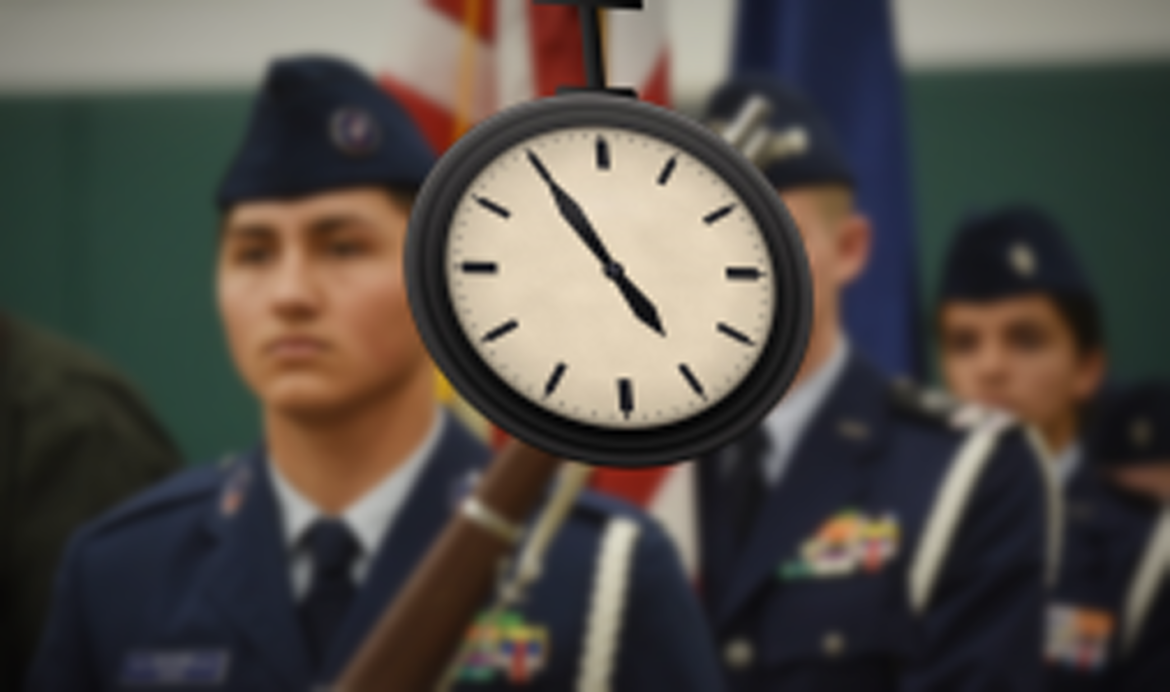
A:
4 h 55 min
